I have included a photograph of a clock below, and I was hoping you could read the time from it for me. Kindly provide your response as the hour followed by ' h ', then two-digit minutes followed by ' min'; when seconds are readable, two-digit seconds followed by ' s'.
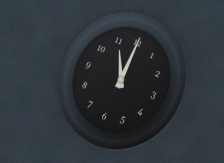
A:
11 h 00 min
